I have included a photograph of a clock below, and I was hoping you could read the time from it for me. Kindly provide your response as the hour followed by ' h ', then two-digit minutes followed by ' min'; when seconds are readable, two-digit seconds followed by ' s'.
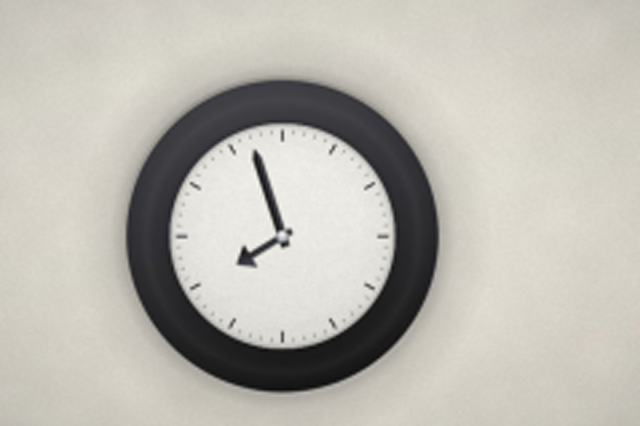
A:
7 h 57 min
